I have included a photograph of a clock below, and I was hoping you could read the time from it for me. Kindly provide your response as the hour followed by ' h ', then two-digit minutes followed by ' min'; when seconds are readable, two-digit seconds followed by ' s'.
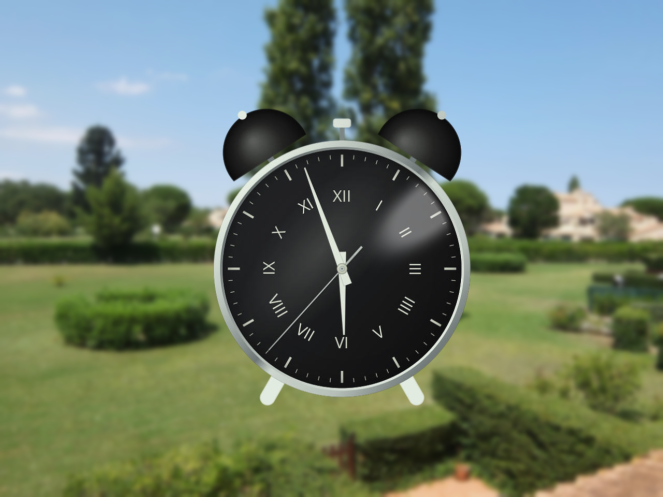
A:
5 h 56 min 37 s
